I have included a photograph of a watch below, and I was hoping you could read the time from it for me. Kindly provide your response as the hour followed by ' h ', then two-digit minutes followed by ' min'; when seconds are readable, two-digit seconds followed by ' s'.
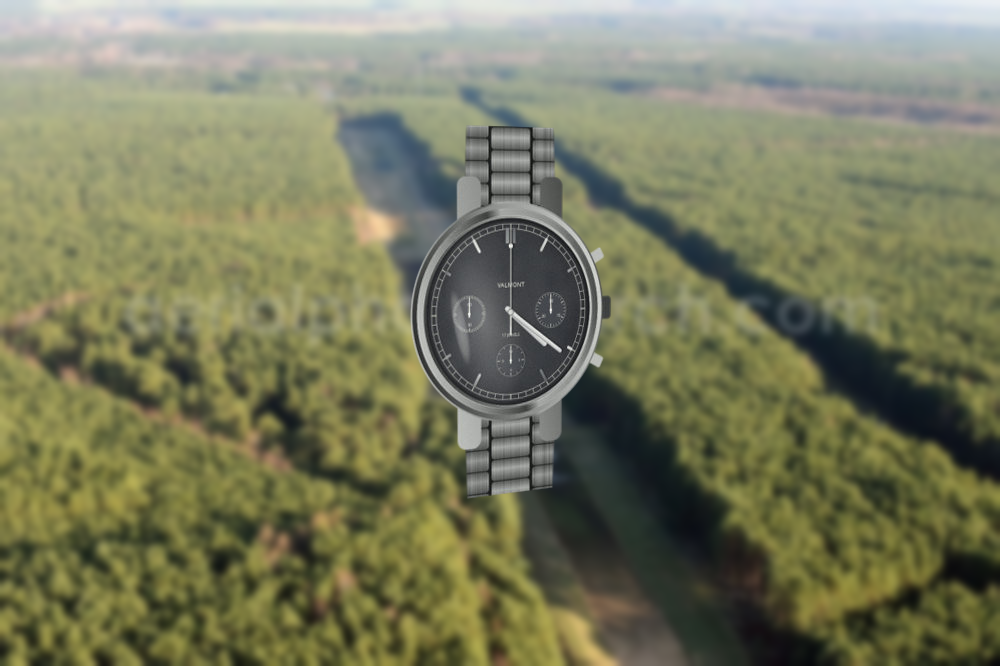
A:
4 h 21 min
